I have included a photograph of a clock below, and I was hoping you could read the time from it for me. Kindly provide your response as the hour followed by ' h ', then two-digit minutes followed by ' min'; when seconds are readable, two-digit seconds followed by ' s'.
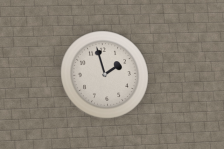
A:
1 h 58 min
